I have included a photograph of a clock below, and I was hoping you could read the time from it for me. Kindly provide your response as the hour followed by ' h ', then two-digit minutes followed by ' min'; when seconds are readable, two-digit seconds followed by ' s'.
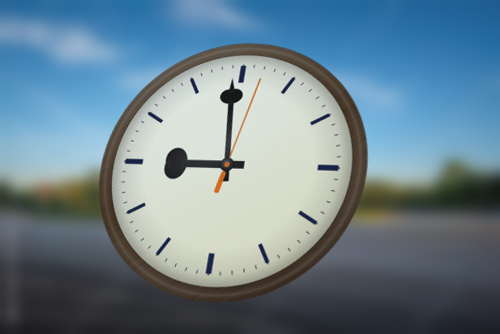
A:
8 h 59 min 02 s
